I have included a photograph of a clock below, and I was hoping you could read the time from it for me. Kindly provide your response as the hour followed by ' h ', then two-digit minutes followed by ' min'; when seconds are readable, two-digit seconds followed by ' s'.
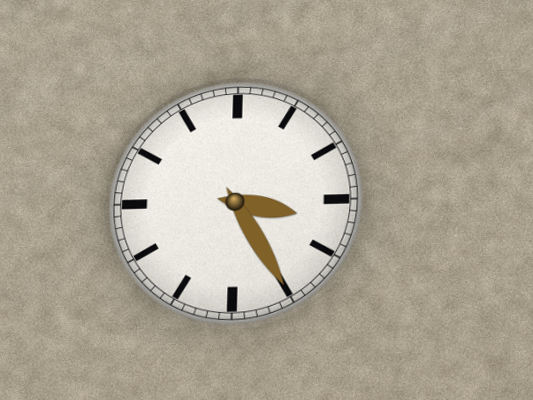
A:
3 h 25 min
